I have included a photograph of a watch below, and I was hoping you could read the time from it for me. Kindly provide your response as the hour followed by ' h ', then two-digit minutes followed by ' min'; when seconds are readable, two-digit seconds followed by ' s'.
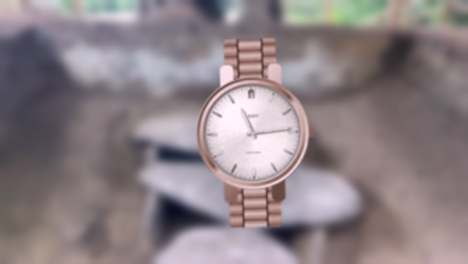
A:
11 h 14 min
